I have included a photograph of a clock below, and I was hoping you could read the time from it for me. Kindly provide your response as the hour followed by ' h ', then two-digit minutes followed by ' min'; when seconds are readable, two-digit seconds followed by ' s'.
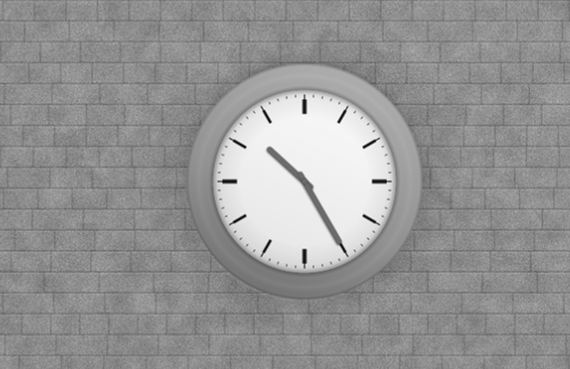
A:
10 h 25 min
